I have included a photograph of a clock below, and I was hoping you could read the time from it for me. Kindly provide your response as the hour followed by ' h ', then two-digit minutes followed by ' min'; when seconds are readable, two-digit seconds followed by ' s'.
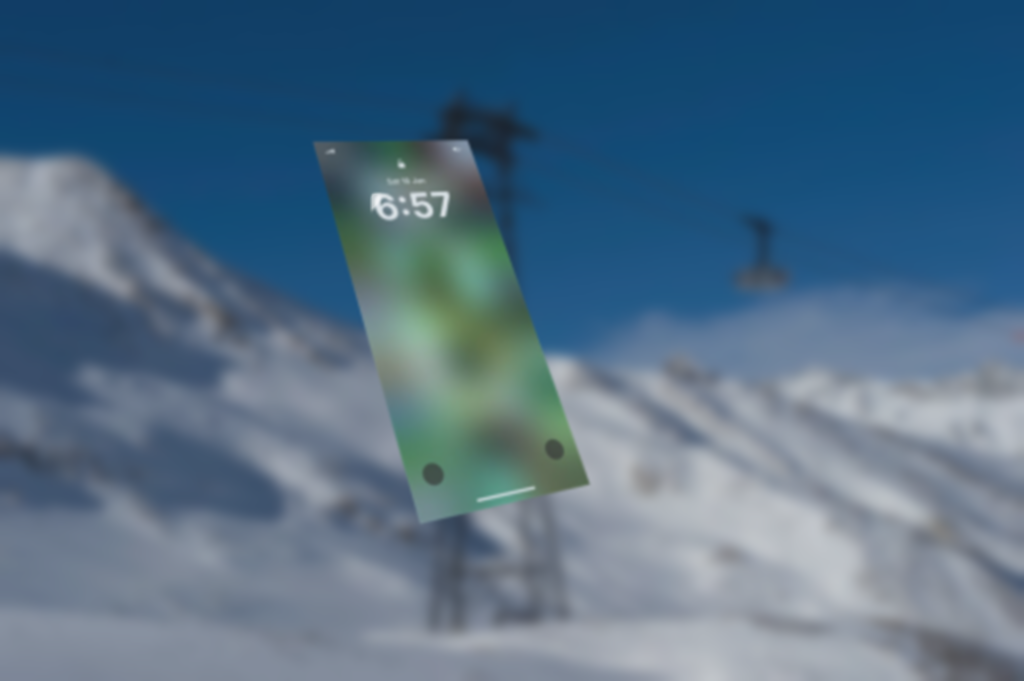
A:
6 h 57 min
